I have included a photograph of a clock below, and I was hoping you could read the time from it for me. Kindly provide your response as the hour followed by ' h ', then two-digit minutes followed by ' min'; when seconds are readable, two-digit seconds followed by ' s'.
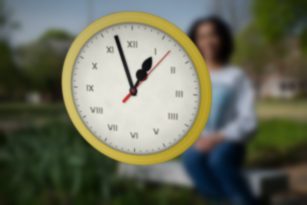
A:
12 h 57 min 07 s
